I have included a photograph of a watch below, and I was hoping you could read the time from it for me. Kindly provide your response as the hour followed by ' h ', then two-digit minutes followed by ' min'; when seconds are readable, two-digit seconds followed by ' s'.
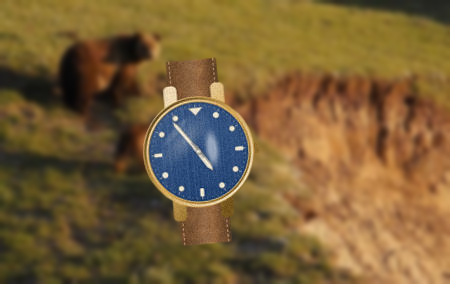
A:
4 h 54 min
